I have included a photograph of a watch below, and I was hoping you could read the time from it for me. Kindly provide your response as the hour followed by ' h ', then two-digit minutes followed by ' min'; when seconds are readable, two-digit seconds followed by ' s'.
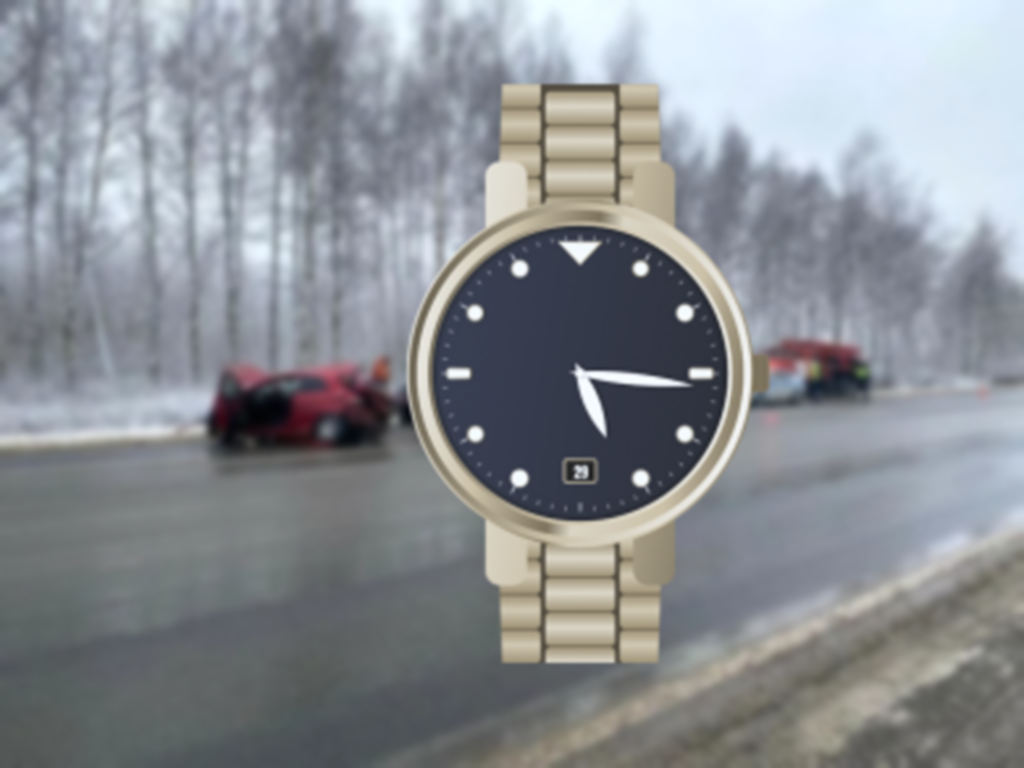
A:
5 h 16 min
